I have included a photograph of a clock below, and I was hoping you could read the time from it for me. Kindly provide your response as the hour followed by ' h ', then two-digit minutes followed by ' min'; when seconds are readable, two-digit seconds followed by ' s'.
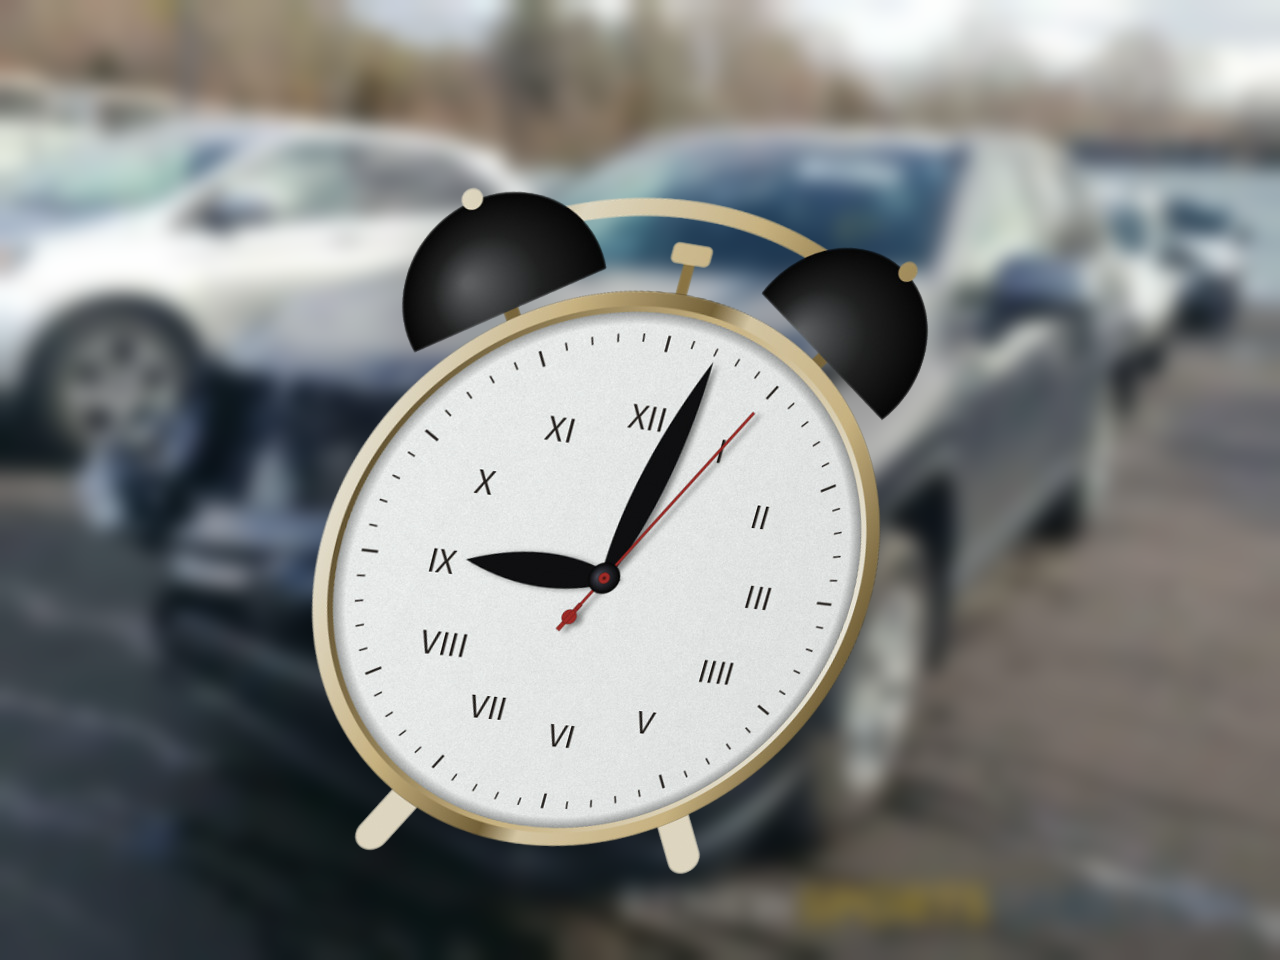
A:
9 h 02 min 05 s
